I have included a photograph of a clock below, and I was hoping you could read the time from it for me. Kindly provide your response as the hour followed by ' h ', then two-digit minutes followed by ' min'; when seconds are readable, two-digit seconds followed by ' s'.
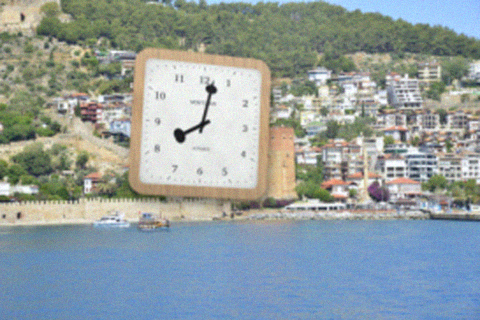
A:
8 h 02 min
